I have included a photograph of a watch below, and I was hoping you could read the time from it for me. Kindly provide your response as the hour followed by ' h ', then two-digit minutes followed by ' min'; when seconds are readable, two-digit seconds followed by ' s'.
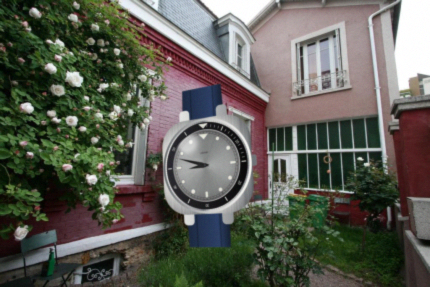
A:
8 h 48 min
